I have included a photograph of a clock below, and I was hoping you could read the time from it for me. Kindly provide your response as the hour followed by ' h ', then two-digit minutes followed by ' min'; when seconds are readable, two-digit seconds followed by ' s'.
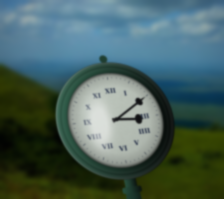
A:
3 h 10 min
